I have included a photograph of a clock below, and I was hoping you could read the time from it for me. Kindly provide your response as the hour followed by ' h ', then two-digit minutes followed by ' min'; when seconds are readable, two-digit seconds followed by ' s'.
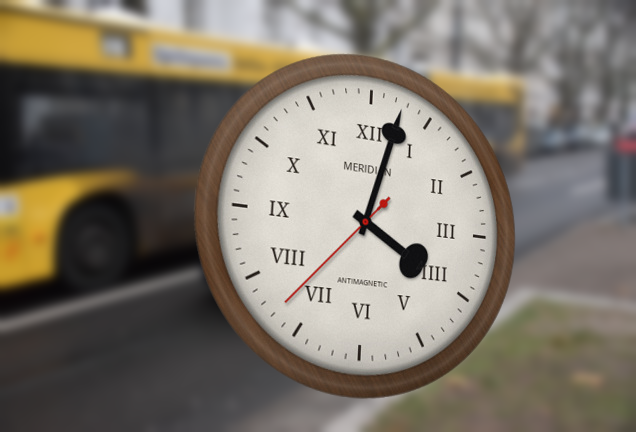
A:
4 h 02 min 37 s
